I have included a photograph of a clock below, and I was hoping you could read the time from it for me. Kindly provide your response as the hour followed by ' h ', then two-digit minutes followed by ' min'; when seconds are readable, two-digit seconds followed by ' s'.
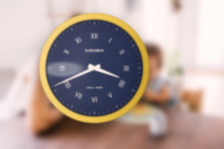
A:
3 h 41 min
